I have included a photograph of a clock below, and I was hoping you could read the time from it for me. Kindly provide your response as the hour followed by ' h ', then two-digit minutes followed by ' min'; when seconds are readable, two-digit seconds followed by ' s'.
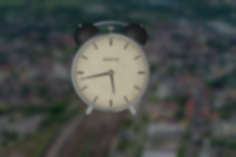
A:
5 h 43 min
